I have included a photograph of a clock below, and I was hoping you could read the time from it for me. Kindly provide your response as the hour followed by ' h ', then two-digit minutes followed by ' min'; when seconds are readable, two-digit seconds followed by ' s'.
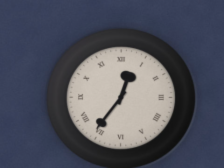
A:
12 h 36 min
